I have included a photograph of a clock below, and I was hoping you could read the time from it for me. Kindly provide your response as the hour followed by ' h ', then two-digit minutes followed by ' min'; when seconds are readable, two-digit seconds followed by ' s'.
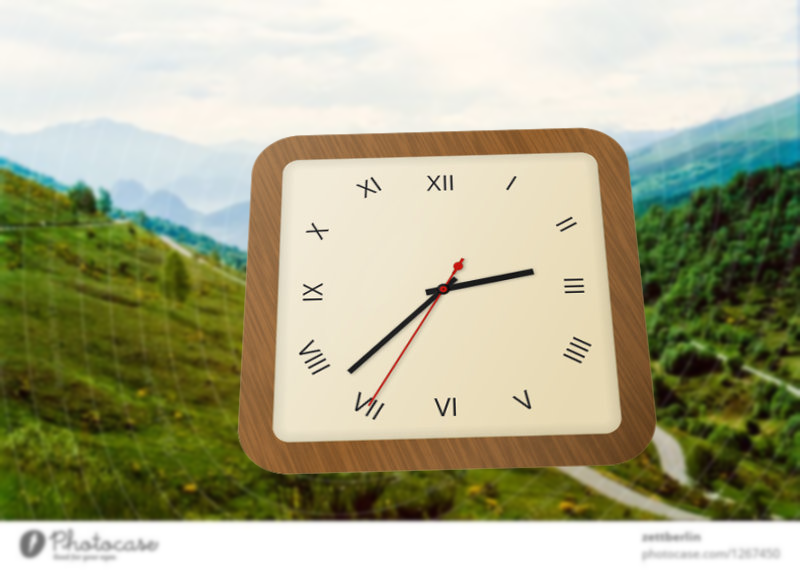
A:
2 h 37 min 35 s
